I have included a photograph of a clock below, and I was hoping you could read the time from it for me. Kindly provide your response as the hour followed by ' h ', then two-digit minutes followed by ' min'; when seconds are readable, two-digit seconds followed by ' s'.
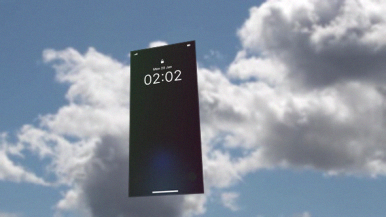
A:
2 h 02 min
